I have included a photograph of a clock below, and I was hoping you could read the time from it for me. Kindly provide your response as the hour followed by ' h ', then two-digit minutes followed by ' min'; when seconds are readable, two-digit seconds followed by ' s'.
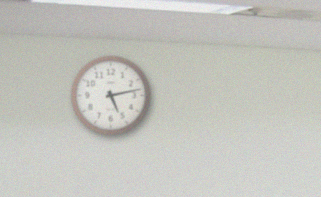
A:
5 h 13 min
